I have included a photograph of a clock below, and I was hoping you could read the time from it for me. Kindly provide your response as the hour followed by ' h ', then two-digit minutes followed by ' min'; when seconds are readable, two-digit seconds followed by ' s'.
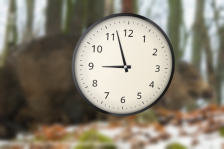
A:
8 h 57 min
